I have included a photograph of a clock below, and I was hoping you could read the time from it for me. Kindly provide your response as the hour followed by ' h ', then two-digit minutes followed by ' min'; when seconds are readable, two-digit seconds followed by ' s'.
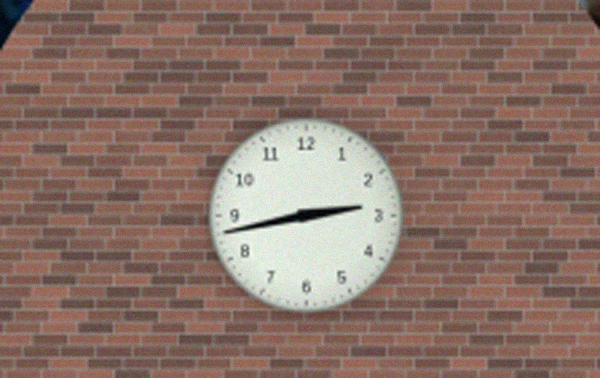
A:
2 h 43 min
